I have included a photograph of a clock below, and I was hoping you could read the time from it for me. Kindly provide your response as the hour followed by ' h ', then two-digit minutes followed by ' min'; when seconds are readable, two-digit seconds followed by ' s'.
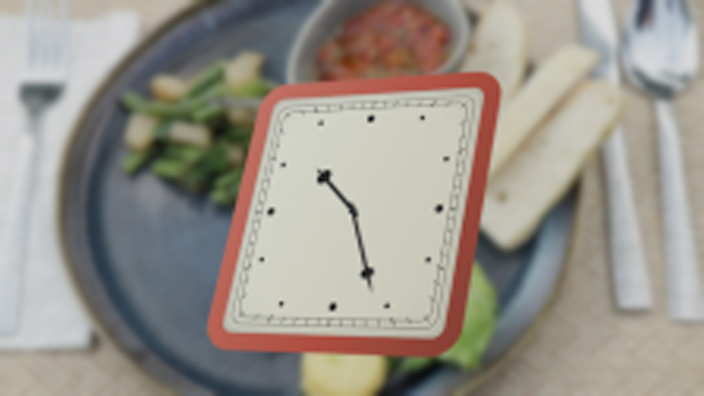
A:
10 h 26 min
